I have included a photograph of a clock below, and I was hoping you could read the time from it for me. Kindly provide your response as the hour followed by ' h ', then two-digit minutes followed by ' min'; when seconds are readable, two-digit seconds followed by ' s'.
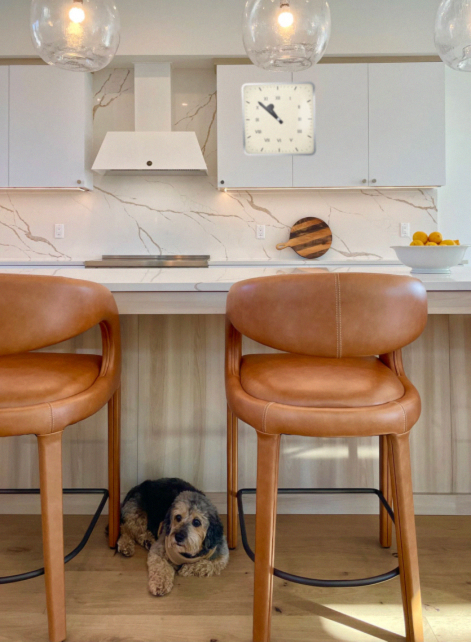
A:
10 h 52 min
